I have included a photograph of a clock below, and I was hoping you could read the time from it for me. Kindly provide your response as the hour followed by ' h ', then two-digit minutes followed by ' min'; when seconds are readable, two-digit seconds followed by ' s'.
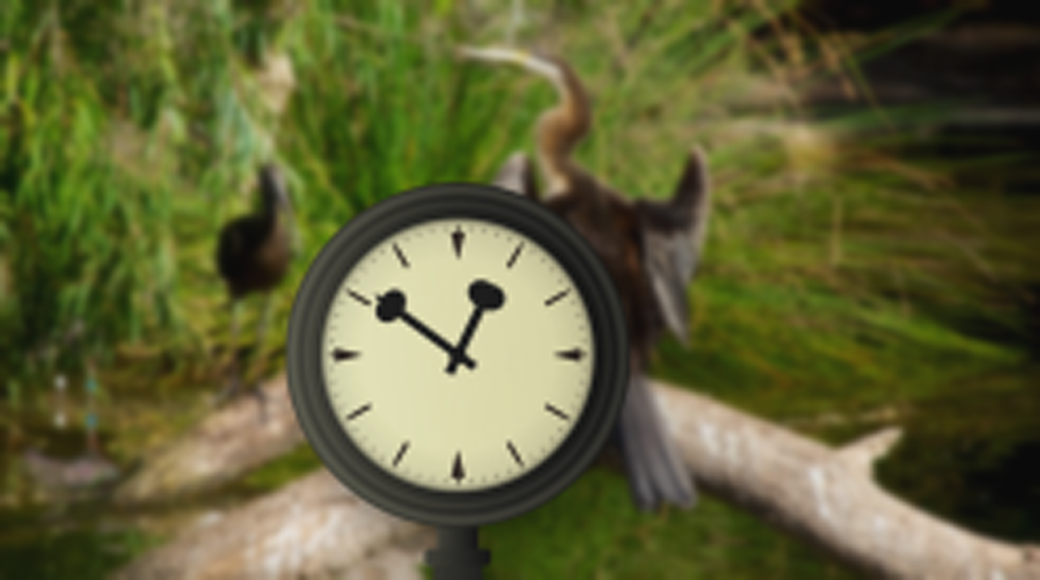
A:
12 h 51 min
